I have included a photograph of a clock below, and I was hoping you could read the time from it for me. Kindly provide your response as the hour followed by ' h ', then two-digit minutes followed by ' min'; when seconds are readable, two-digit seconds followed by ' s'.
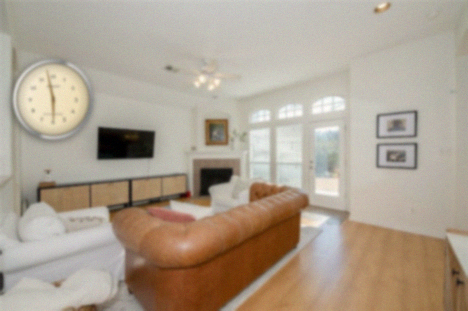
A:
5 h 58 min
